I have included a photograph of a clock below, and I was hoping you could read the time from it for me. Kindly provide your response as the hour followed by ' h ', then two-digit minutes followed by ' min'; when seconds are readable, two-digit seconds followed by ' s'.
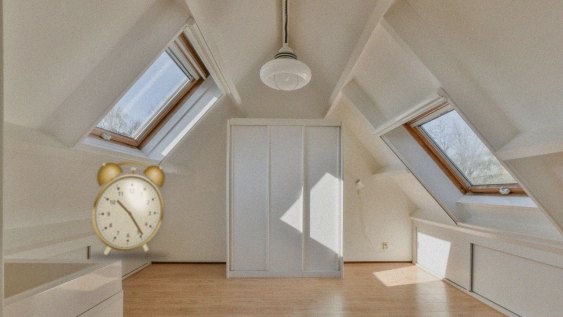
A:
10 h 24 min
